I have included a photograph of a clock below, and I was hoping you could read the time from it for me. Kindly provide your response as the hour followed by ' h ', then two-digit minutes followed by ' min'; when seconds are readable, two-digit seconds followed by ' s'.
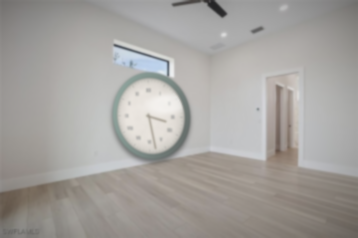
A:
3 h 28 min
